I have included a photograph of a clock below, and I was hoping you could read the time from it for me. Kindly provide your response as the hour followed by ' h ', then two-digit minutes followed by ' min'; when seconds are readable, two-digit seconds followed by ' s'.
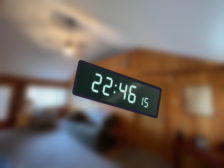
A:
22 h 46 min 15 s
